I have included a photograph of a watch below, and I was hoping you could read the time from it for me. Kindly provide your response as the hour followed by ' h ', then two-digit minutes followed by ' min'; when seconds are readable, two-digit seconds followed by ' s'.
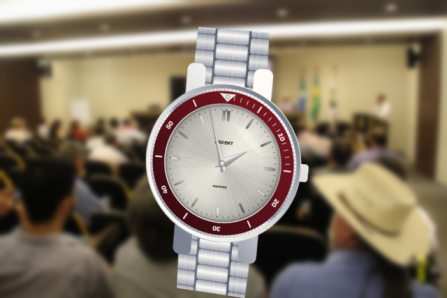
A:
1 h 57 min
